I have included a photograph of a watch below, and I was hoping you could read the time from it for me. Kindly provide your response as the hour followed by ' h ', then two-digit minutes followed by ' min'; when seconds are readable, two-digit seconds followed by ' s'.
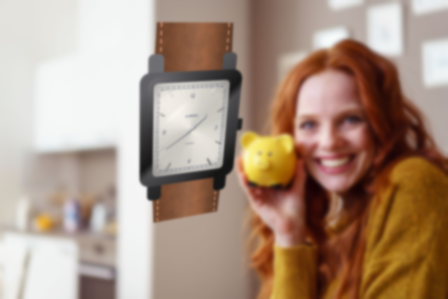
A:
1 h 39 min
